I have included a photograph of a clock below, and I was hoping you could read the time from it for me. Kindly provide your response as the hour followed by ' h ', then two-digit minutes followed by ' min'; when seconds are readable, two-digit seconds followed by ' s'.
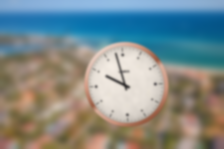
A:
9 h 58 min
